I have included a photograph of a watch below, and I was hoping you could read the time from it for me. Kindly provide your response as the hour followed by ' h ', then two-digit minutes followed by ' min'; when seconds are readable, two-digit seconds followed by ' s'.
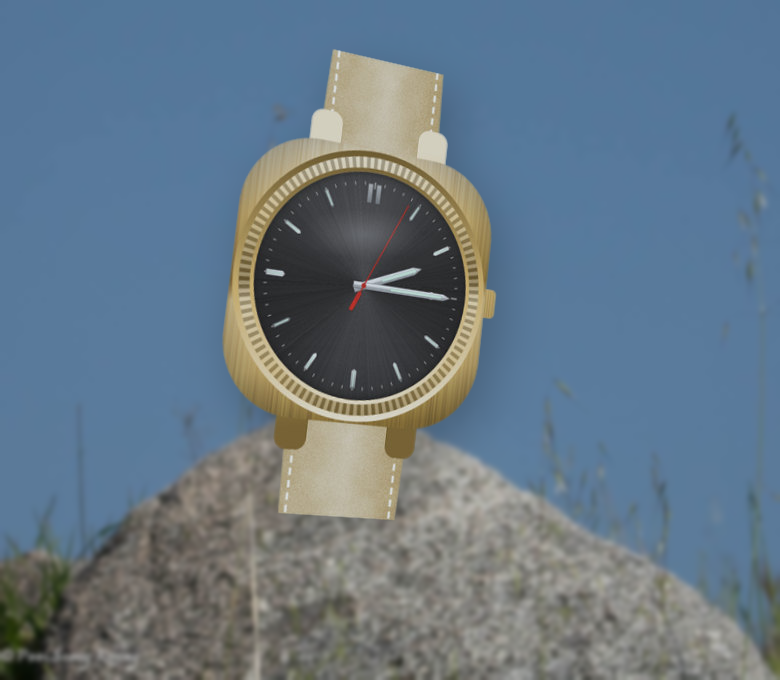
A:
2 h 15 min 04 s
